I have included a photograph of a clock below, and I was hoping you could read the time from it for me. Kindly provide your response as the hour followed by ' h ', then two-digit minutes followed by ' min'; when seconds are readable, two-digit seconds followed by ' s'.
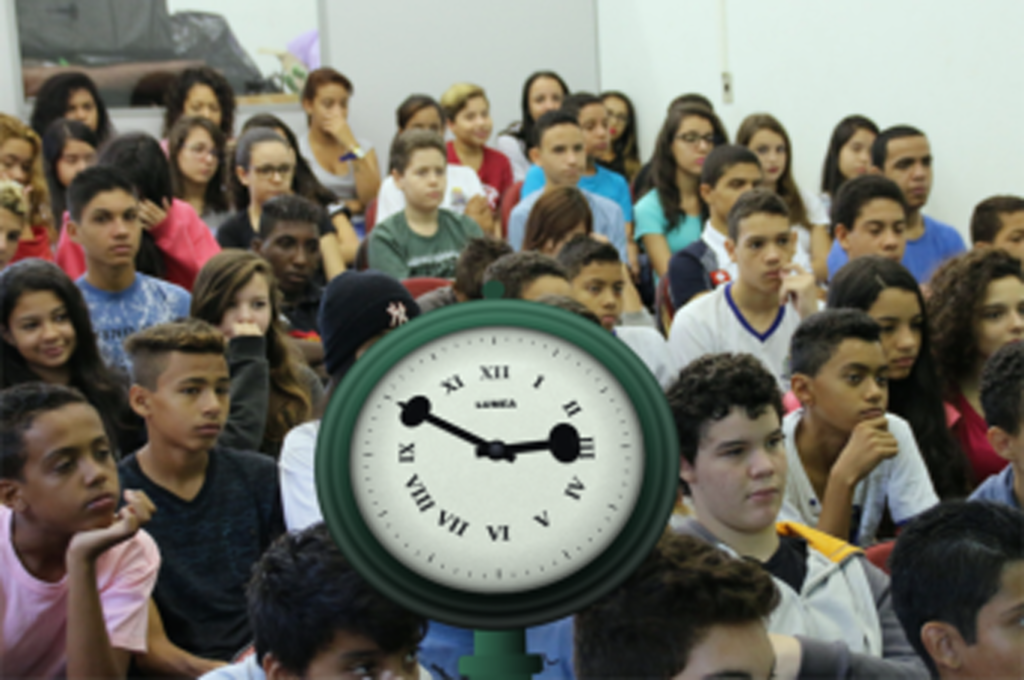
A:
2 h 50 min
